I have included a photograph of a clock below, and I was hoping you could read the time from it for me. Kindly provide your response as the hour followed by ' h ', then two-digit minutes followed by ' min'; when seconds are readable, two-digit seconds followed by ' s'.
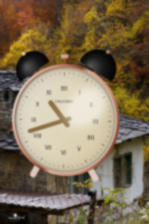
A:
10 h 42 min
